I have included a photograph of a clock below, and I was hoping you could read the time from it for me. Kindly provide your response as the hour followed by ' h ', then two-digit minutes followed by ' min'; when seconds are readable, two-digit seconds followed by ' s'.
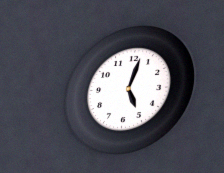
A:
5 h 02 min
